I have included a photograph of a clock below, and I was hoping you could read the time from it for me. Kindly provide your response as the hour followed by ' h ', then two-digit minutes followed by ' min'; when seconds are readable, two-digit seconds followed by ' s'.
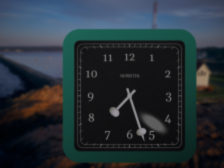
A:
7 h 27 min
